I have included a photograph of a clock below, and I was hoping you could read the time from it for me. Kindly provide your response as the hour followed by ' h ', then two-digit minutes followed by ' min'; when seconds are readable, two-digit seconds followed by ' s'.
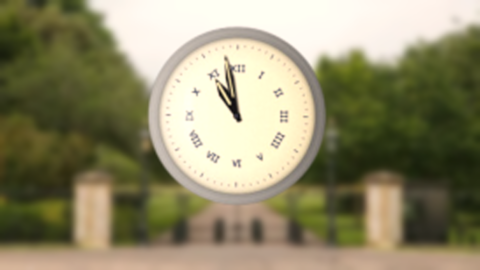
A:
10 h 58 min
